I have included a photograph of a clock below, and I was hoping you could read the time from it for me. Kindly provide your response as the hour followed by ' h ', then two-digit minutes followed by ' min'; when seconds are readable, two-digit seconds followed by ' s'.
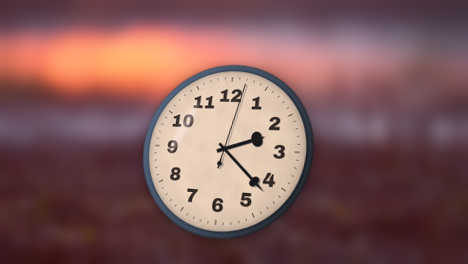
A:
2 h 22 min 02 s
